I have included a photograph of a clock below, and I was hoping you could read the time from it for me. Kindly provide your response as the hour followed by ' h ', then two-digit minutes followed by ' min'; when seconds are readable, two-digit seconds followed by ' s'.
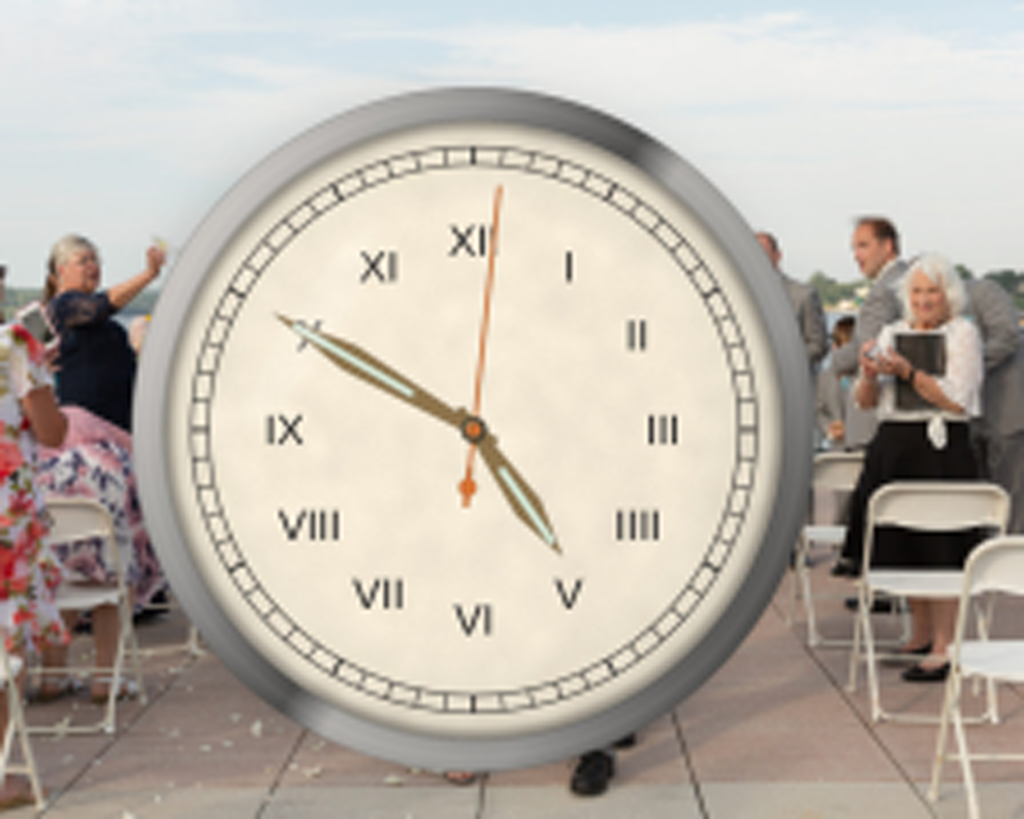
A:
4 h 50 min 01 s
